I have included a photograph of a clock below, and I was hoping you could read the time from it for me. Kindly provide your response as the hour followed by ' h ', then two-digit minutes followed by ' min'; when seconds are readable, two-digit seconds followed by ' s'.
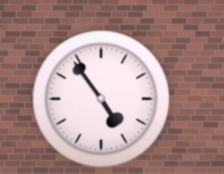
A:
4 h 54 min
